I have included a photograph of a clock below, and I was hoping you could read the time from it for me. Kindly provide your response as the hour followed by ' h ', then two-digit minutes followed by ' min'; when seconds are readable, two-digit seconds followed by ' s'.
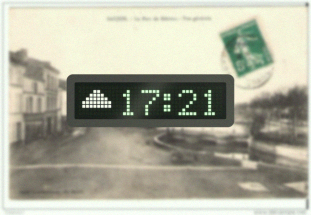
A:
17 h 21 min
